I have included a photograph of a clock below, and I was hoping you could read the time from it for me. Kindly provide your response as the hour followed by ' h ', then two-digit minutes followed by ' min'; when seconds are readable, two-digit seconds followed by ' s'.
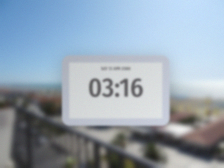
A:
3 h 16 min
